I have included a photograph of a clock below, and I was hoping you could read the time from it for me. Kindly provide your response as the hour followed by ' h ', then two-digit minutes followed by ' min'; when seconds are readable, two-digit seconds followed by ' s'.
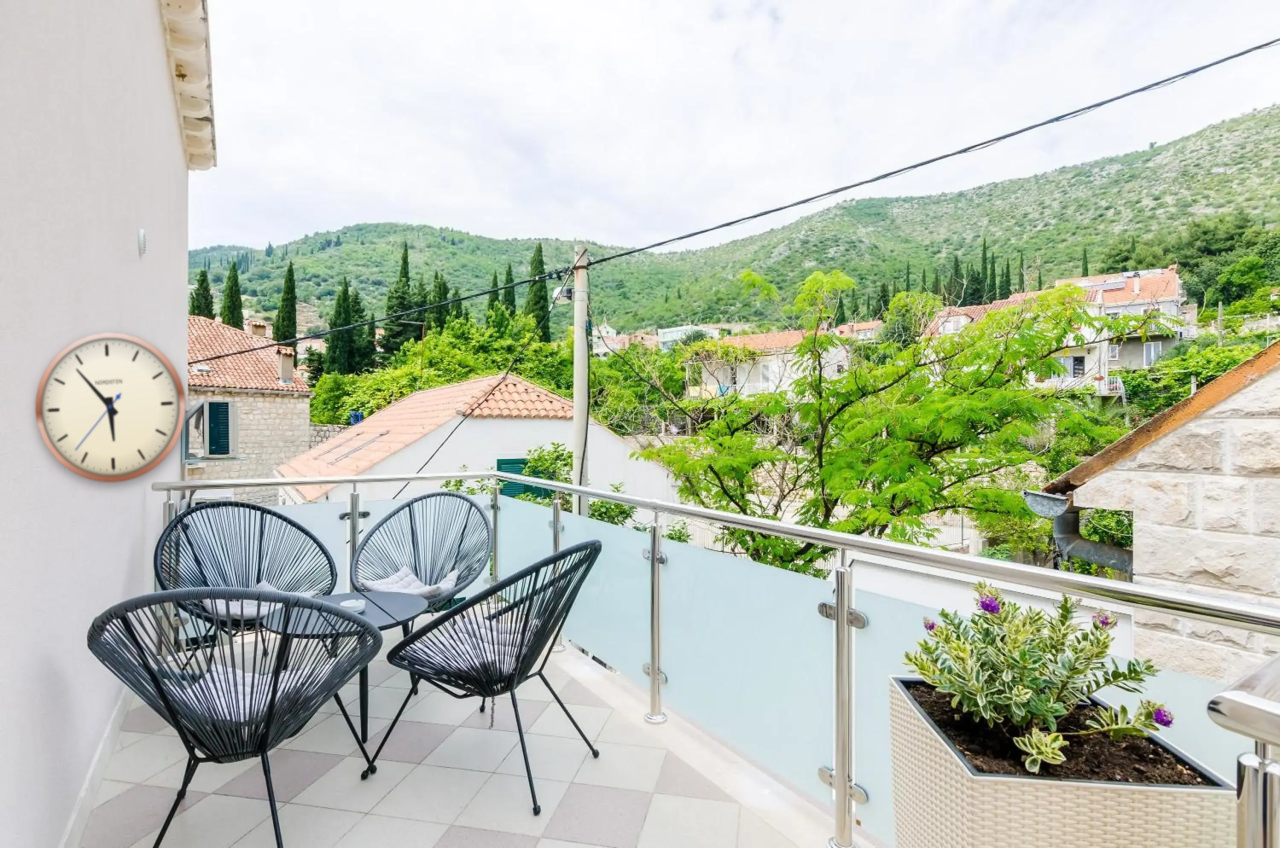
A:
5 h 53 min 37 s
